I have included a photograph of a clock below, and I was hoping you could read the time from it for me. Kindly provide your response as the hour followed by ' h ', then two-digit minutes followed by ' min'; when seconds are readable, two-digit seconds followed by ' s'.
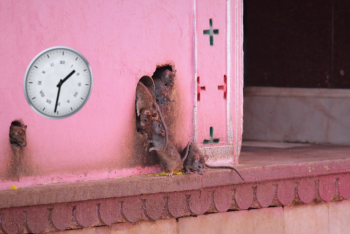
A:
1 h 31 min
